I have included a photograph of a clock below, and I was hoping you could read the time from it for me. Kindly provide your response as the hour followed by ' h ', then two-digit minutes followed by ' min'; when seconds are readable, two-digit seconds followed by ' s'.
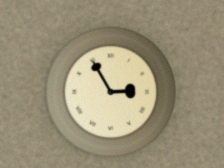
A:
2 h 55 min
